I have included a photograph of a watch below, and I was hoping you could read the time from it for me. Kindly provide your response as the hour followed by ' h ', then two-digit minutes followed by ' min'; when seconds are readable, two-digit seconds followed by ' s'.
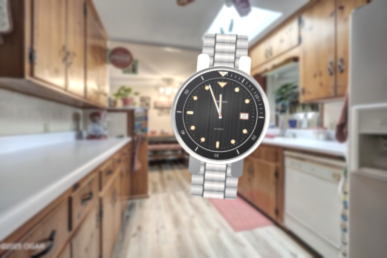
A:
11 h 56 min
